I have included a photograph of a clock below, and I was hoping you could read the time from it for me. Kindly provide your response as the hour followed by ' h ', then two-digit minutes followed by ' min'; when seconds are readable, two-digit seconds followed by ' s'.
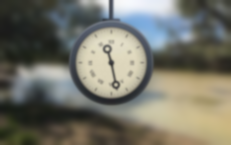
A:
11 h 28 min
